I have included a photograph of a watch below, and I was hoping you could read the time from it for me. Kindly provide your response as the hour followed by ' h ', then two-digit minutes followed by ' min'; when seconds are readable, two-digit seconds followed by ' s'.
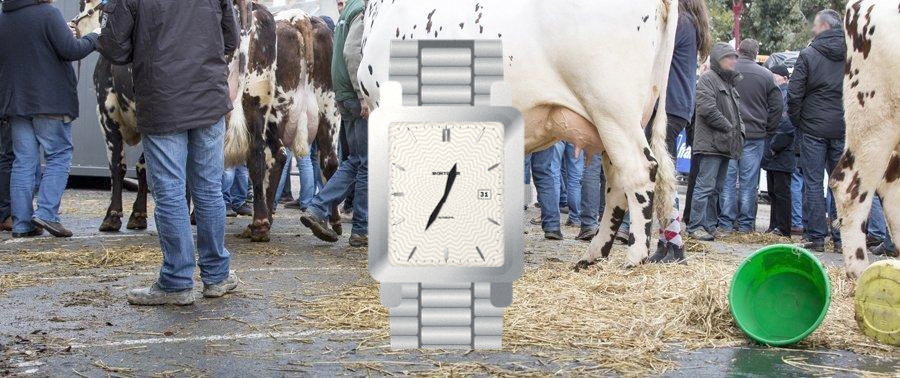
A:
12 h 35 min
